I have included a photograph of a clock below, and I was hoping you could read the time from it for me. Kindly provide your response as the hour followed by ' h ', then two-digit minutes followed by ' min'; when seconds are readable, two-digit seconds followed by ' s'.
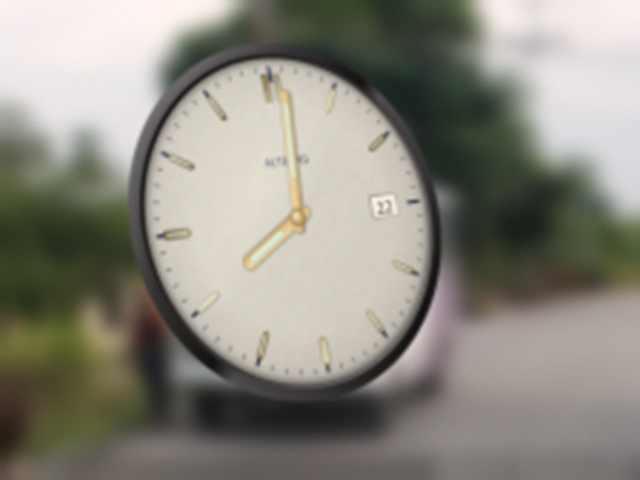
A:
8 h 01 min
